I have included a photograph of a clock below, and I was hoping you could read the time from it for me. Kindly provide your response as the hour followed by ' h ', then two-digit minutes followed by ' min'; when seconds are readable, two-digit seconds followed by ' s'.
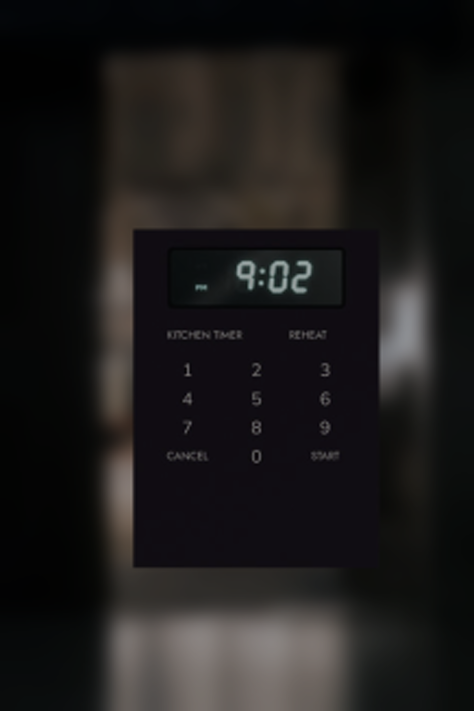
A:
9 h 02 min
